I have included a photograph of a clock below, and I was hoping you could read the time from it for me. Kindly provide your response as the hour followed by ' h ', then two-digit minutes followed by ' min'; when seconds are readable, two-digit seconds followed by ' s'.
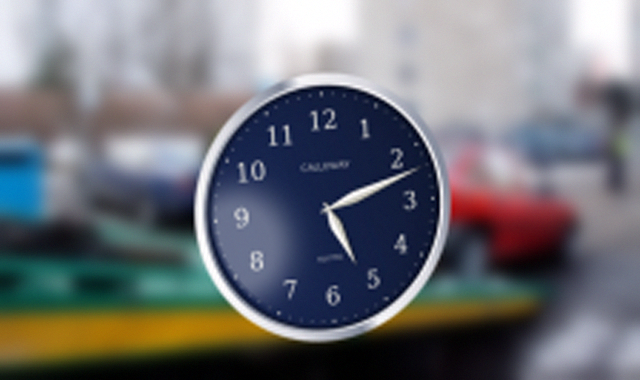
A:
5 h 12 min
